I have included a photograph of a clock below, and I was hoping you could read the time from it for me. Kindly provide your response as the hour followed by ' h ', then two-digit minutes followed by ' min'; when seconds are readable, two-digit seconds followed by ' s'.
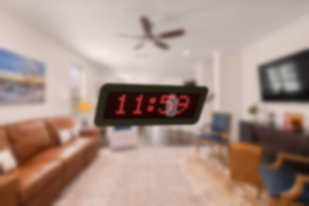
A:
11 h 59 min
